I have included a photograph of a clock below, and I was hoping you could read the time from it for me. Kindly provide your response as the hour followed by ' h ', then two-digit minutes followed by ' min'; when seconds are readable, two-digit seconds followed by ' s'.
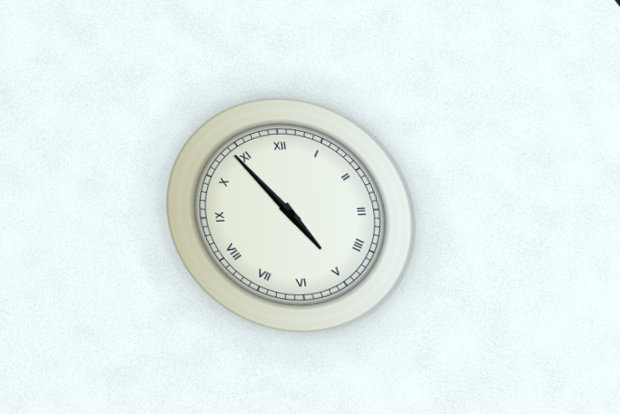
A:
4 h 54 min
